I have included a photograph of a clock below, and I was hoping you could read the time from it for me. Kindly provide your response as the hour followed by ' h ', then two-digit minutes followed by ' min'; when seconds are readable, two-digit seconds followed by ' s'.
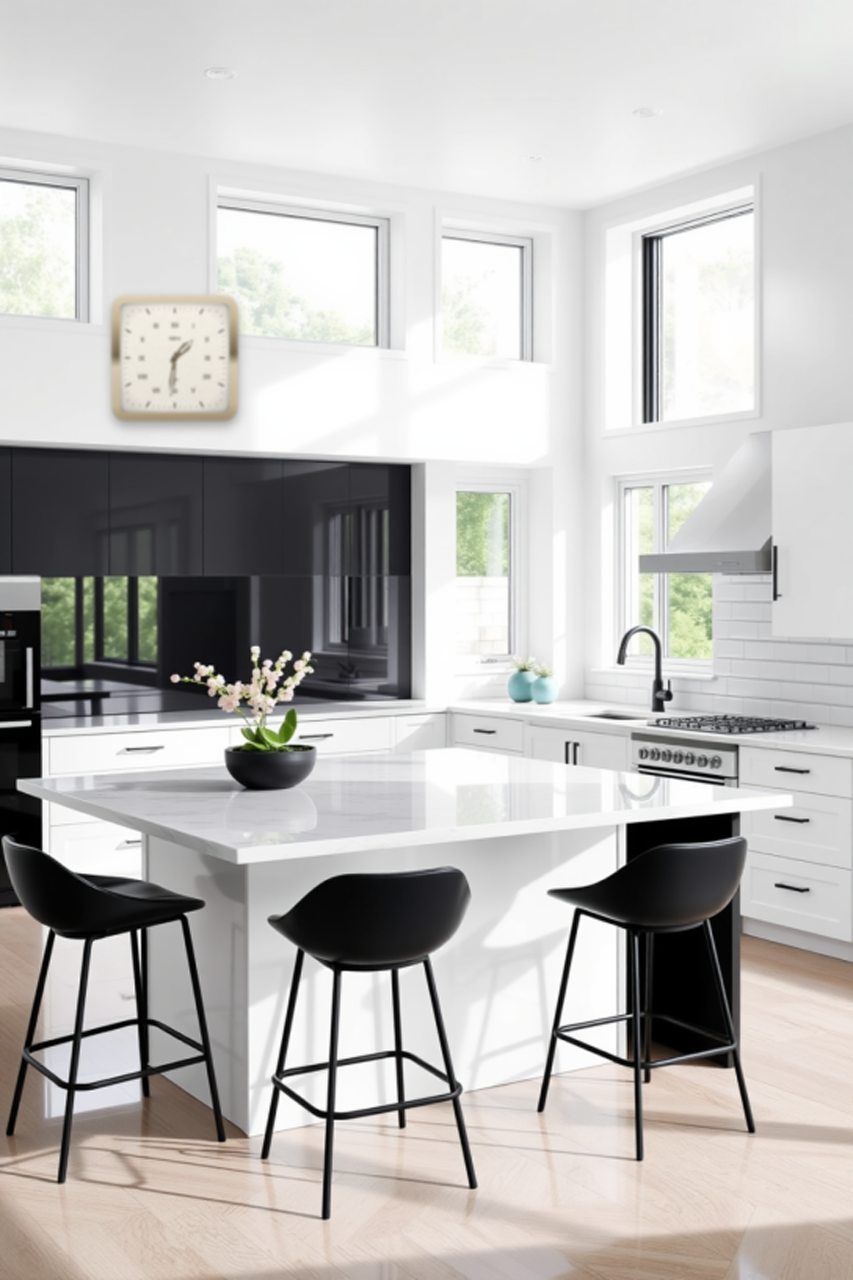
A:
1 h 31 min
